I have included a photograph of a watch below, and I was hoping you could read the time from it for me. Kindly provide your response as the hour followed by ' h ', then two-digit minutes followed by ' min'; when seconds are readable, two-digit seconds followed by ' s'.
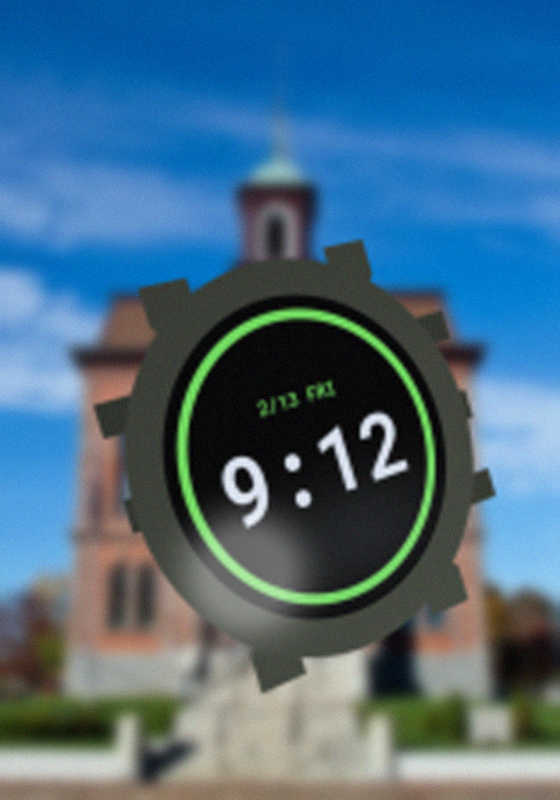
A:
9 h 12 min
